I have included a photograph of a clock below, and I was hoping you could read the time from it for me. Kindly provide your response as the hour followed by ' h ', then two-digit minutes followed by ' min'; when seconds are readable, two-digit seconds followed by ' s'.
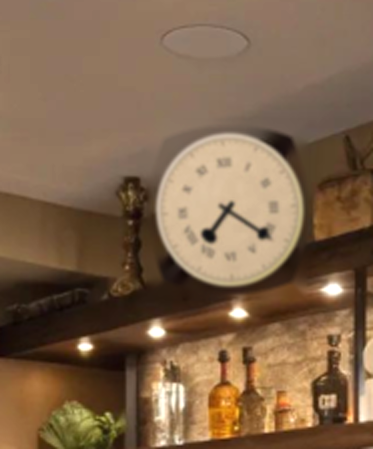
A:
7 h 21 min
